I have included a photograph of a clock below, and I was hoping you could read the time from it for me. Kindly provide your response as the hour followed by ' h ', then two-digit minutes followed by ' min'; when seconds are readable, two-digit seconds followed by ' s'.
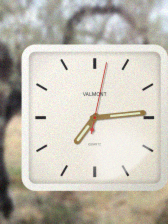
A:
7 h 14 min 02 s
